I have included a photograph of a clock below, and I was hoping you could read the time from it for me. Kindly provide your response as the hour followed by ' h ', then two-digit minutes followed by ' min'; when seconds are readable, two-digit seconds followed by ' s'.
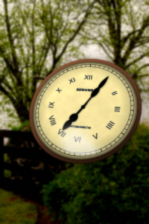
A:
7 h 05 min
